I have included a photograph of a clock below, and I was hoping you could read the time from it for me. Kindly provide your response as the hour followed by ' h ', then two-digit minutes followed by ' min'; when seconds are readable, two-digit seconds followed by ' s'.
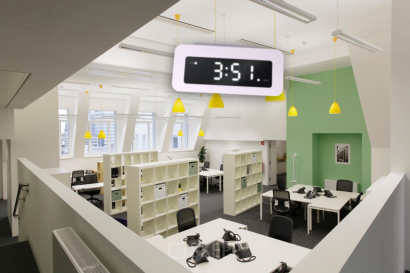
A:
3 h 51 min
